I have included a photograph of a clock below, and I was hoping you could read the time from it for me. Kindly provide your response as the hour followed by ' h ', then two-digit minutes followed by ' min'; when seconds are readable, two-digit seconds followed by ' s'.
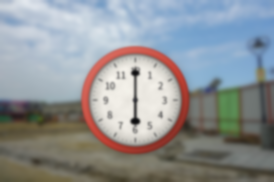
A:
6 h 00 min
